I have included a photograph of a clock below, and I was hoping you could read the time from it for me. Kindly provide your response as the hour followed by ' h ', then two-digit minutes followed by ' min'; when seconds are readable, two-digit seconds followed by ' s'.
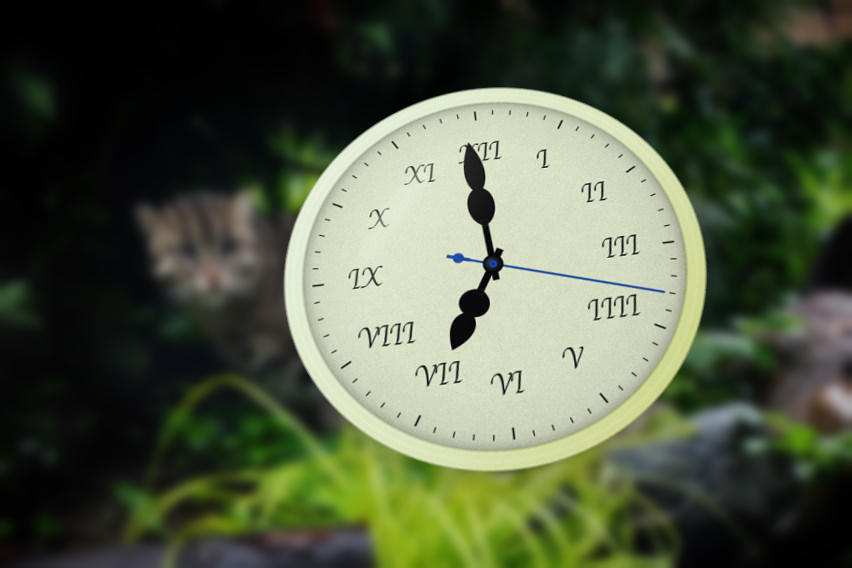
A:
6 h 59 min 18 s
